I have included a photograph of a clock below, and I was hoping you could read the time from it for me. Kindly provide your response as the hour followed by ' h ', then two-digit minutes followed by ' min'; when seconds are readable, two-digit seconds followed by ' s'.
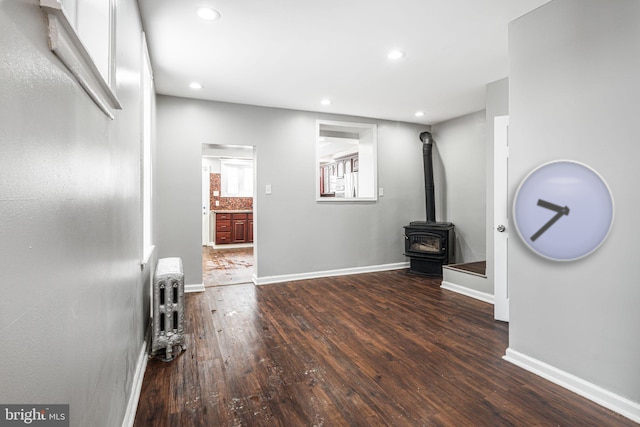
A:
9 h 38 min
